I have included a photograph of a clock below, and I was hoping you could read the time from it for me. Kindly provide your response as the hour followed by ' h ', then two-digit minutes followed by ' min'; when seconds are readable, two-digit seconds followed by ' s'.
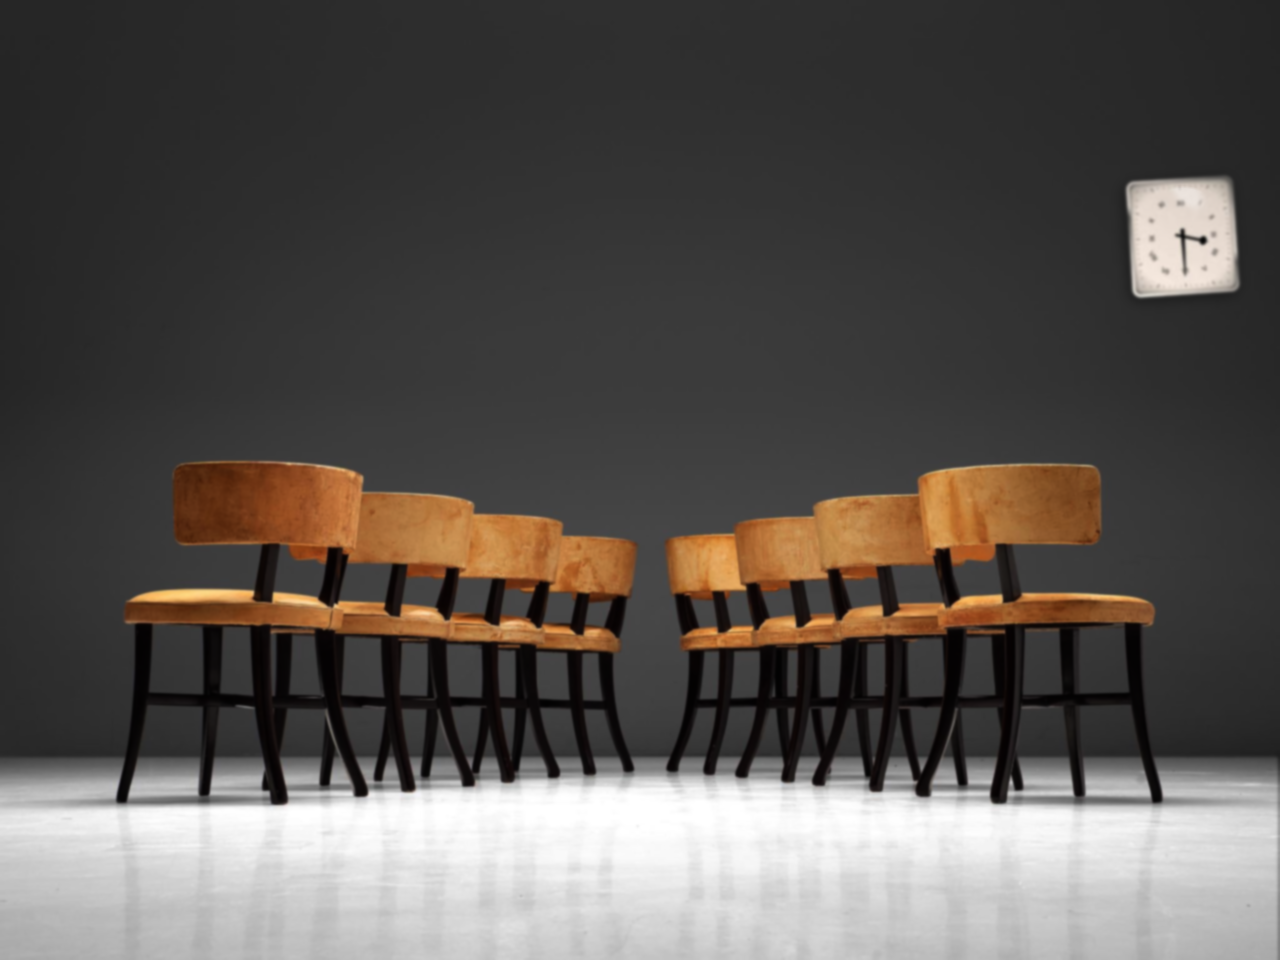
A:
3 h 30 min
